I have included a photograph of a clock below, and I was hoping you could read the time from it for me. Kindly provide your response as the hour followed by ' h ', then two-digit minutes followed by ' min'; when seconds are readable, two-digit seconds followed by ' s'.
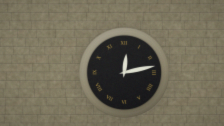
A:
12 h 13 min
